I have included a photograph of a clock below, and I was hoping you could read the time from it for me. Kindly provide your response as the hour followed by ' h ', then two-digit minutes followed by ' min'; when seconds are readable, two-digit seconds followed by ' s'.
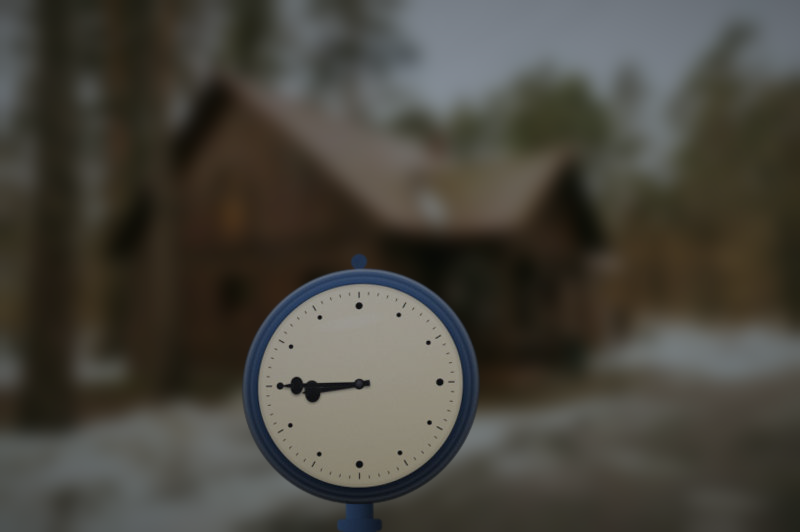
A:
8 h 45 min
